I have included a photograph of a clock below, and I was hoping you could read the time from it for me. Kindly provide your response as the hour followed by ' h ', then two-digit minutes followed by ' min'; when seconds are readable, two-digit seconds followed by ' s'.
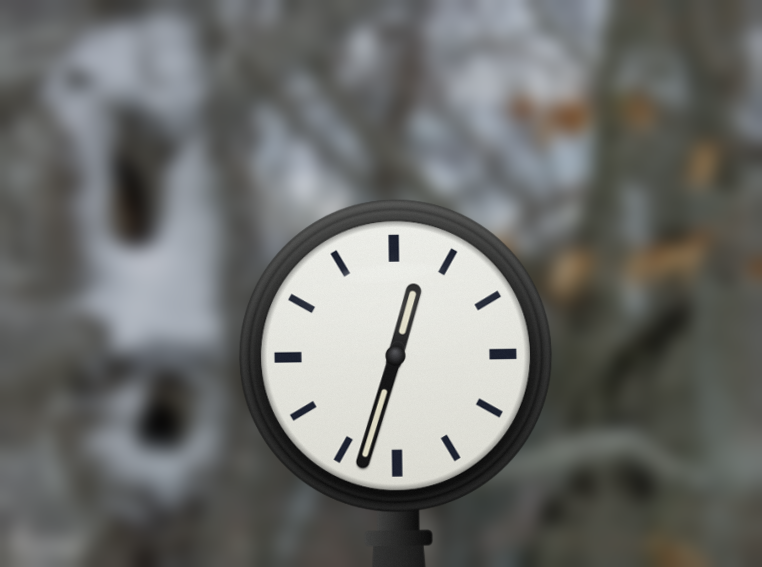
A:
12 h 33 min
